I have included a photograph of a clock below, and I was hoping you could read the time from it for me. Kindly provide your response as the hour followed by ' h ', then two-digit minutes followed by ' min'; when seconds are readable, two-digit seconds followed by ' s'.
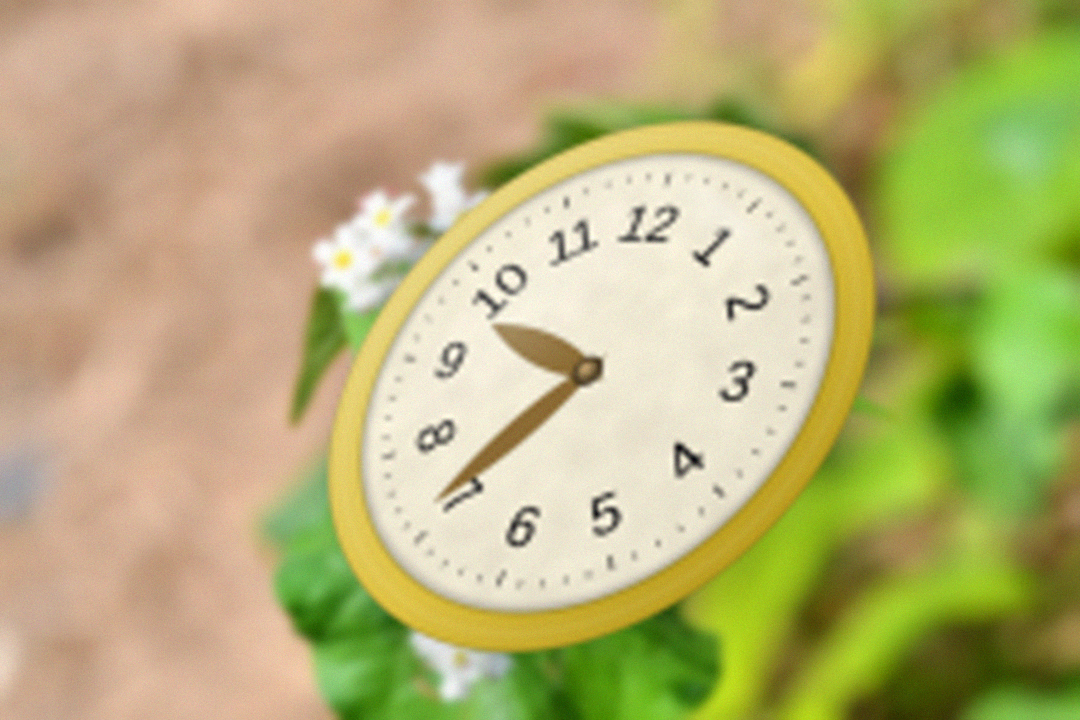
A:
9 h 36 min
